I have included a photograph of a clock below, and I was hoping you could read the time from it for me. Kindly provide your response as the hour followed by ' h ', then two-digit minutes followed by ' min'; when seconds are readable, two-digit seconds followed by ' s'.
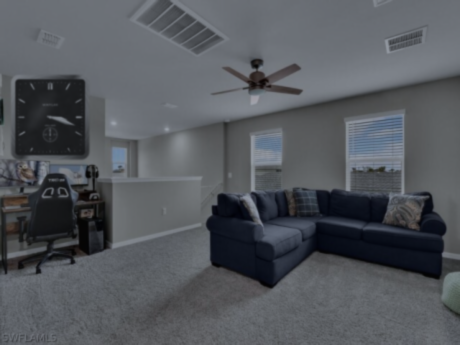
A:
3 h 18 min
